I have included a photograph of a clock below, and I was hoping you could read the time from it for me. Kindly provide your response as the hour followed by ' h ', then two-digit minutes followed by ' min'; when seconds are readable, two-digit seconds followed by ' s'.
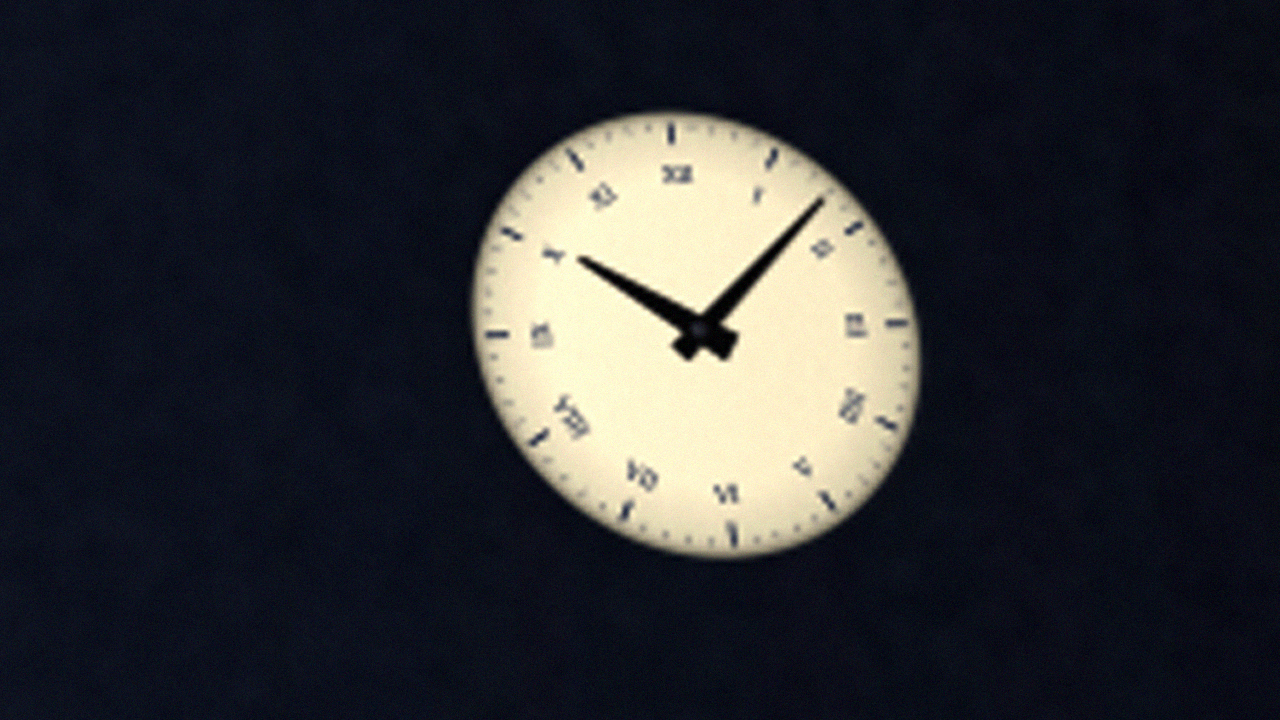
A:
10 h 08 min
